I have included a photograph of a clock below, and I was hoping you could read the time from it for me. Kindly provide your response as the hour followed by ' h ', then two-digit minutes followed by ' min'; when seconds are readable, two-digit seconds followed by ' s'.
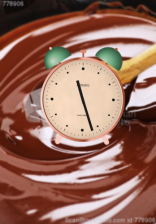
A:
11 h 27 min
